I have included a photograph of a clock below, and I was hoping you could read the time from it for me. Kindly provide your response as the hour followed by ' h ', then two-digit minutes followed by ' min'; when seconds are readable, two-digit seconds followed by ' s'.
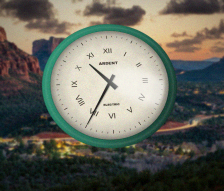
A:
10 h 35 min
